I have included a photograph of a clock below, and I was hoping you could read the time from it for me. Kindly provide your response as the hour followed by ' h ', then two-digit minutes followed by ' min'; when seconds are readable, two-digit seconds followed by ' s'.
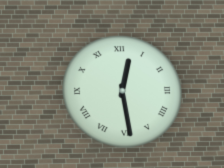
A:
12 h 29 min
